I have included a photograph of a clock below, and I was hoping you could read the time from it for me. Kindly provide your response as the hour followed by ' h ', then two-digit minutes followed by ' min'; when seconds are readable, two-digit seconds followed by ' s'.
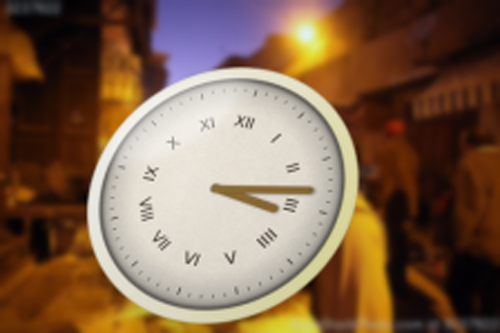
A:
3 h 13 min
